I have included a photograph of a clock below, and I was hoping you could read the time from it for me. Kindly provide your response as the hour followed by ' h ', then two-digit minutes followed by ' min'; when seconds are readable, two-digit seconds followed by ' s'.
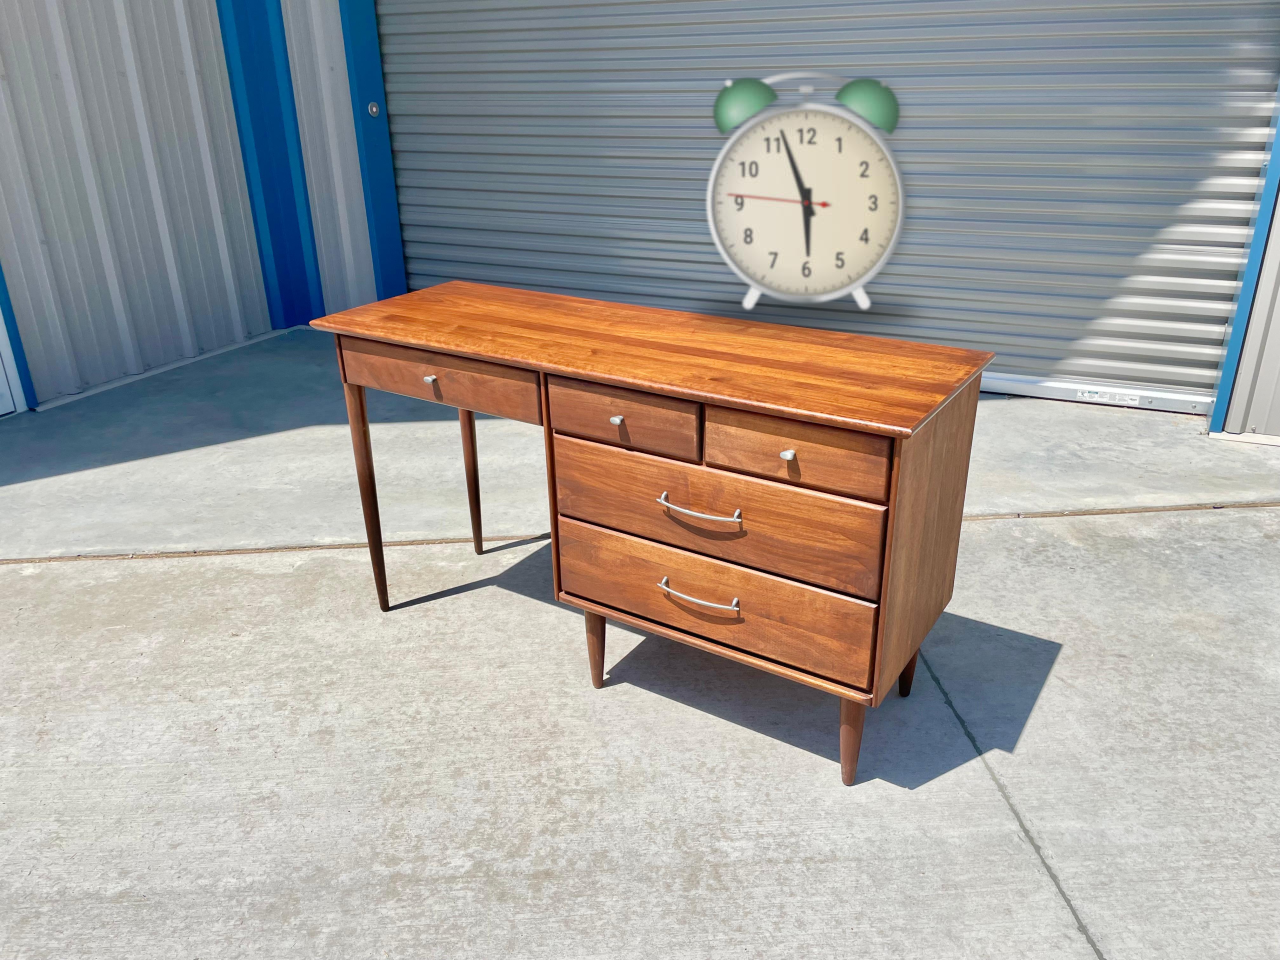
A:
5 h 56 min 46 s
